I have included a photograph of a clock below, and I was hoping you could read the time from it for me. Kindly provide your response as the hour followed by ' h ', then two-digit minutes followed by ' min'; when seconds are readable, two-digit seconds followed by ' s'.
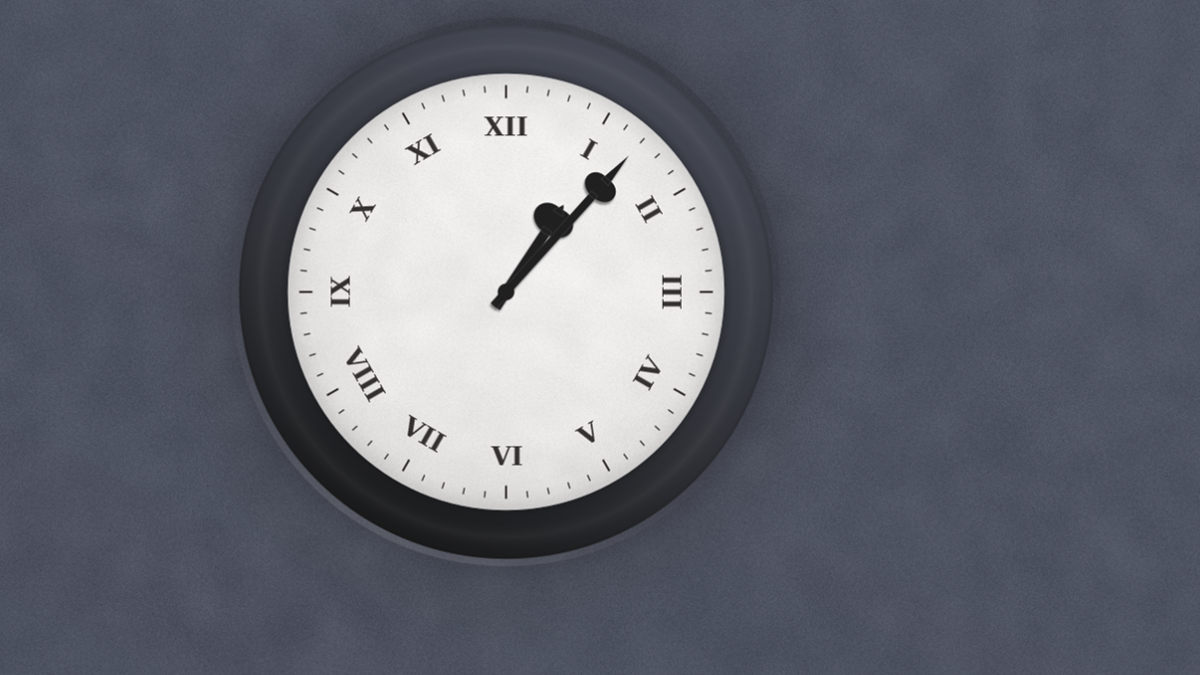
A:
1 h 07 min
